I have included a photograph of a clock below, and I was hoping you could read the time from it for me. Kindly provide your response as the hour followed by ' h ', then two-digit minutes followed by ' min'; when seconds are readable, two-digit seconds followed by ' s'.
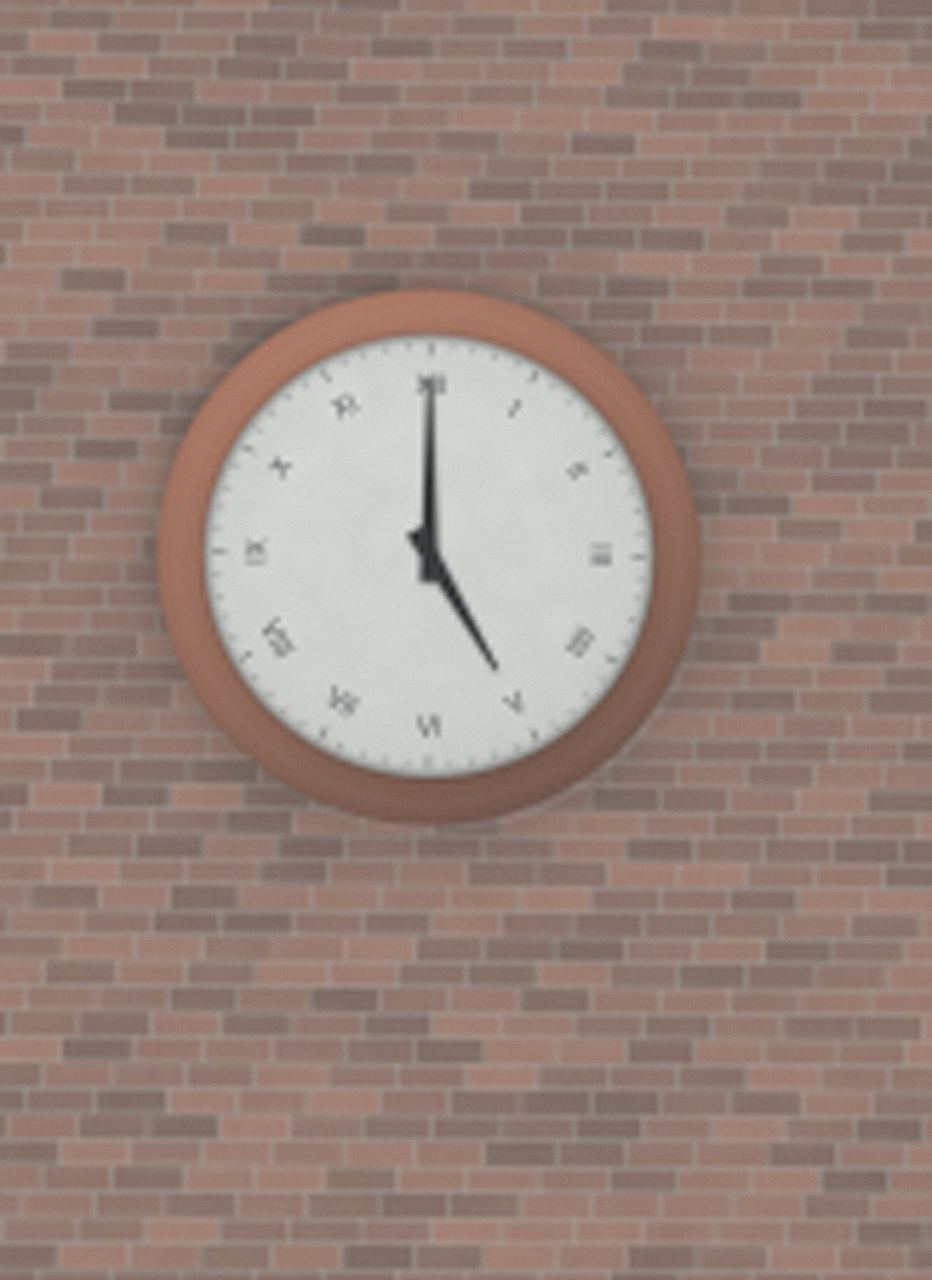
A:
5 h 00 min
